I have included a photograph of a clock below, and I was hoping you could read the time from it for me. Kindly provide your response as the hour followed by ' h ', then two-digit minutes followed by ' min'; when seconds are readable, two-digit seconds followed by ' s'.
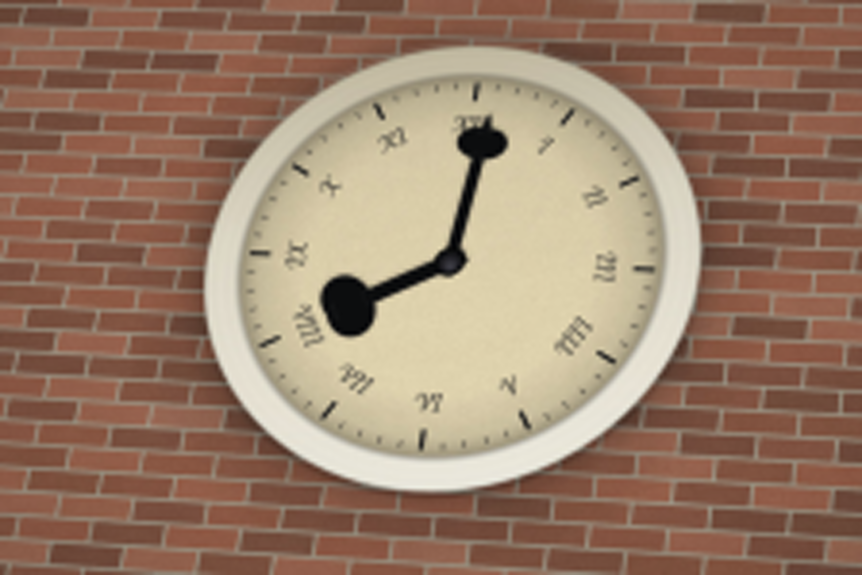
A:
8 h 01 min
